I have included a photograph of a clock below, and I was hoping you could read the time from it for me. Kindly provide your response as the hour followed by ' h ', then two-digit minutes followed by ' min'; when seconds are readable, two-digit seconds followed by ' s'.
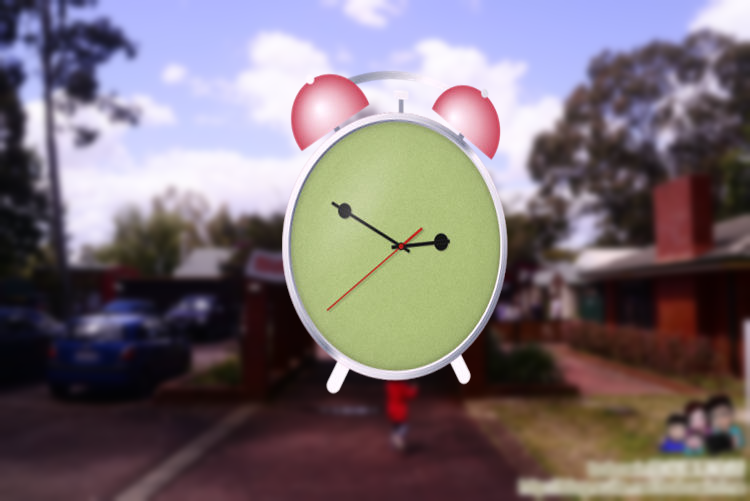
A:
2 h 49 min 39 s
